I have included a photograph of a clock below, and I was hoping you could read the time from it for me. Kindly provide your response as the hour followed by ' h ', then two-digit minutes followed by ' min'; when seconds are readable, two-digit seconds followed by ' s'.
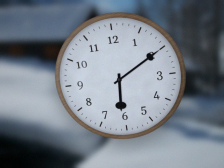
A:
6 h 10 min
